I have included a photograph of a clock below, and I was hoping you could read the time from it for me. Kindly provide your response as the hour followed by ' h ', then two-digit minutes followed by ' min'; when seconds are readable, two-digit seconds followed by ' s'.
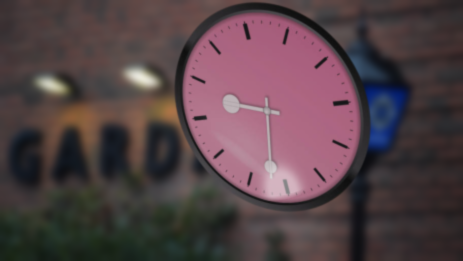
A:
9 h 32 min
